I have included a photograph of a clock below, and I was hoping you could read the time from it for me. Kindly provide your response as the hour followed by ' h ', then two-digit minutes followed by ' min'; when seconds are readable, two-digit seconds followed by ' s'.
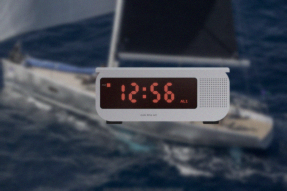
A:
12 h 56 min
